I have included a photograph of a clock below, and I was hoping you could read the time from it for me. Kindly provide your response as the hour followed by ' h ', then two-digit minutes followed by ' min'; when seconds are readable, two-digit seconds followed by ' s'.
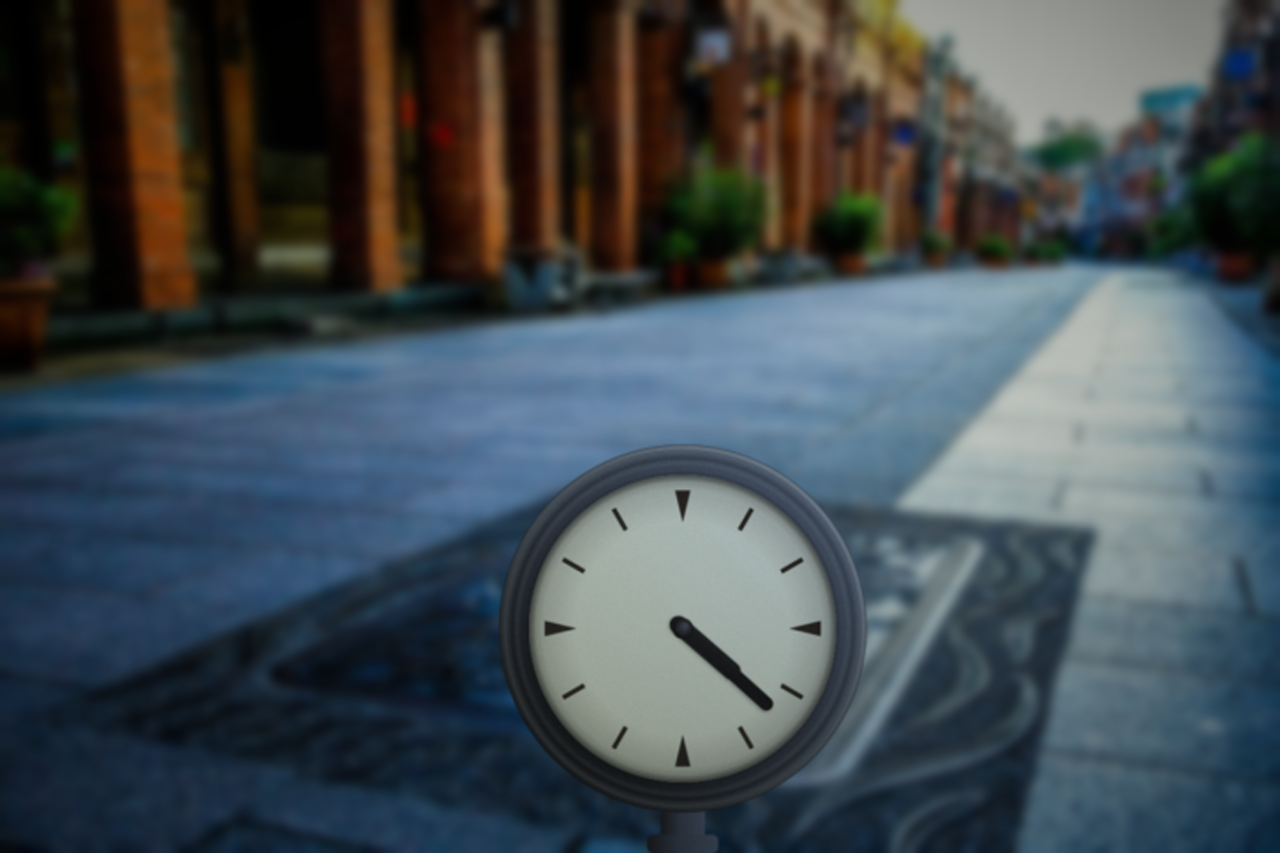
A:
4 h 22 min
